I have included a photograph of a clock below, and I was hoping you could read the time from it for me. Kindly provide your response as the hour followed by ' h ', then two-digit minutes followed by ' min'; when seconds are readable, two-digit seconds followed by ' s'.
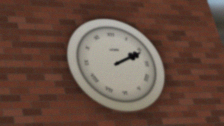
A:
2 h 11 min
